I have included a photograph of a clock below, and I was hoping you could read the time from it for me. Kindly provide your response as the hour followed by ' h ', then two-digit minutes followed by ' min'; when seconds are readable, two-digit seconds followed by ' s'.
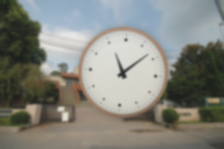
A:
11 h 08 min
